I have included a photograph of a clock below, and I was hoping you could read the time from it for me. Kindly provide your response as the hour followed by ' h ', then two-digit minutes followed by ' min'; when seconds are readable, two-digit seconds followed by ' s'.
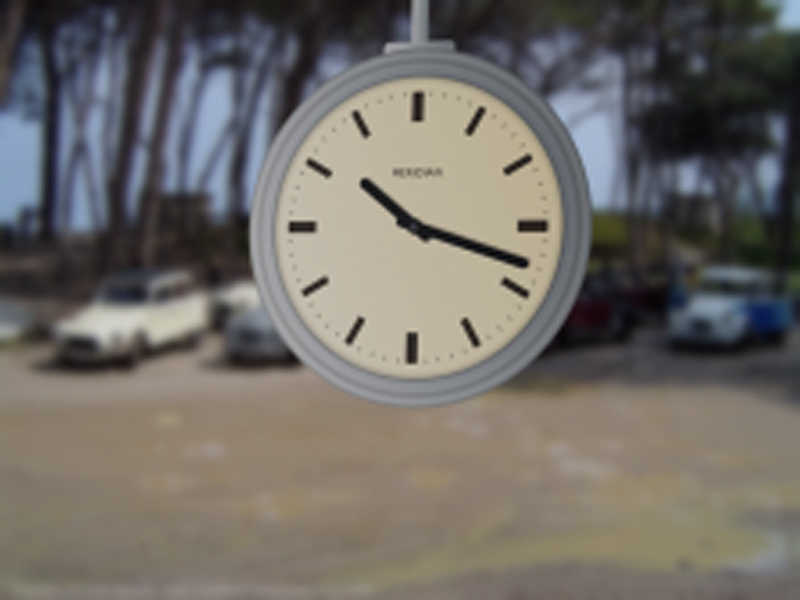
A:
10 h 18 min
